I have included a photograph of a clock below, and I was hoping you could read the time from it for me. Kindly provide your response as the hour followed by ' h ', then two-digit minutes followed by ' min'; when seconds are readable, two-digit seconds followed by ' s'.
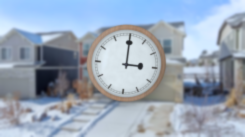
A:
3 h 00 min
